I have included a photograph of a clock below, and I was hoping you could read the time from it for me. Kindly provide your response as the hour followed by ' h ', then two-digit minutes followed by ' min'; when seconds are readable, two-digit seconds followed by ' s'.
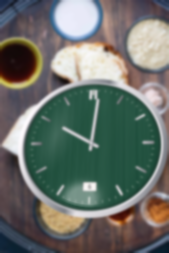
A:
10 h 01 min
